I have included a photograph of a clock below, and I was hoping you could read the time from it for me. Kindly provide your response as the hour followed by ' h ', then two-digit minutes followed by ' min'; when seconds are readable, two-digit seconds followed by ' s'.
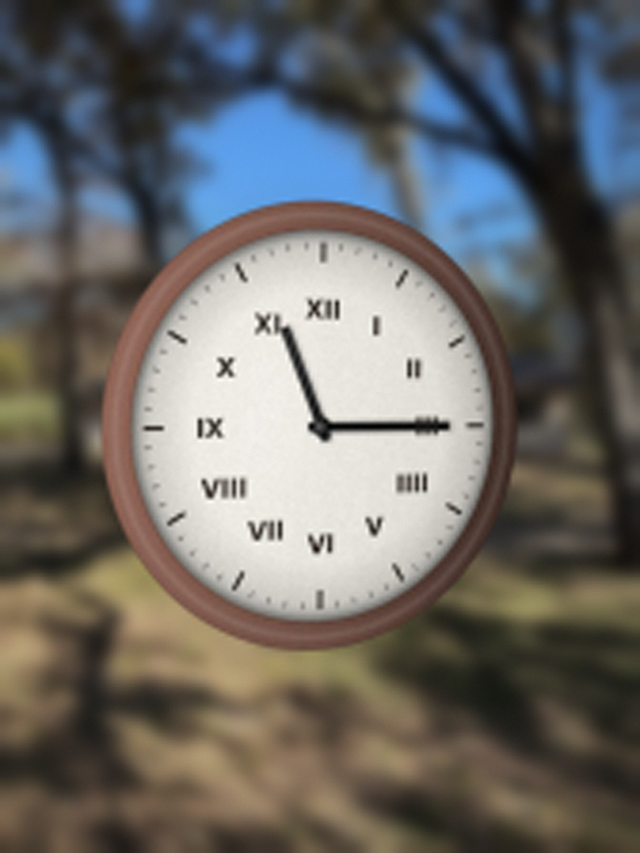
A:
11 h 15 min
